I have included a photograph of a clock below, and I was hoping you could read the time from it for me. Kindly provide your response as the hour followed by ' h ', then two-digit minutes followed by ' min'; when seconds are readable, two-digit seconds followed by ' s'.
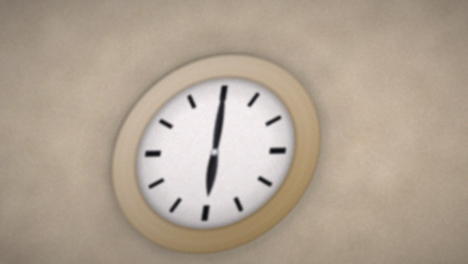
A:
6 h 00 min
